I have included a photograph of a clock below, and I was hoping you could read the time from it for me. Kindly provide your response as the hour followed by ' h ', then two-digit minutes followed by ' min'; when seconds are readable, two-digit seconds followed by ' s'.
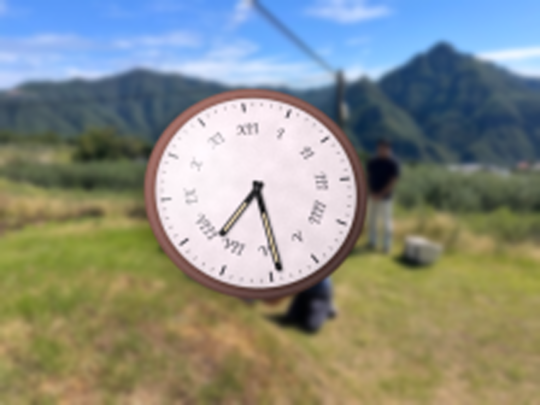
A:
7 h 29 min
